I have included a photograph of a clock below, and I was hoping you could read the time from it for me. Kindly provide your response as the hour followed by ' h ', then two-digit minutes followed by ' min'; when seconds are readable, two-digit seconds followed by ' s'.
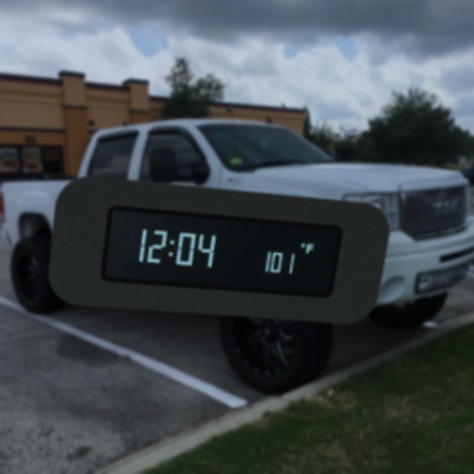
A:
12 h 04 min
